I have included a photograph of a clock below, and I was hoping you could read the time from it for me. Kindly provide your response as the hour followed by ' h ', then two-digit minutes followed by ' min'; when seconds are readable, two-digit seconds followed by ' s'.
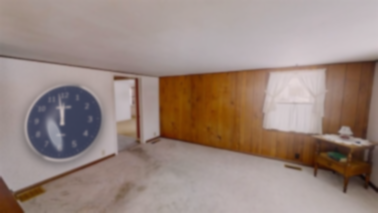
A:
11 h 58 min
